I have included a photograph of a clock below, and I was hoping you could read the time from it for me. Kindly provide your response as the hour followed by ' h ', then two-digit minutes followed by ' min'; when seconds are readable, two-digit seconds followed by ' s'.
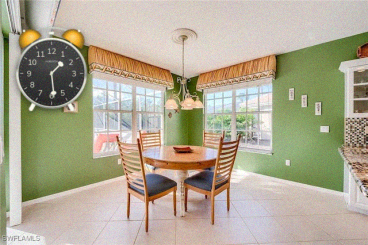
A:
1 h 29 min
